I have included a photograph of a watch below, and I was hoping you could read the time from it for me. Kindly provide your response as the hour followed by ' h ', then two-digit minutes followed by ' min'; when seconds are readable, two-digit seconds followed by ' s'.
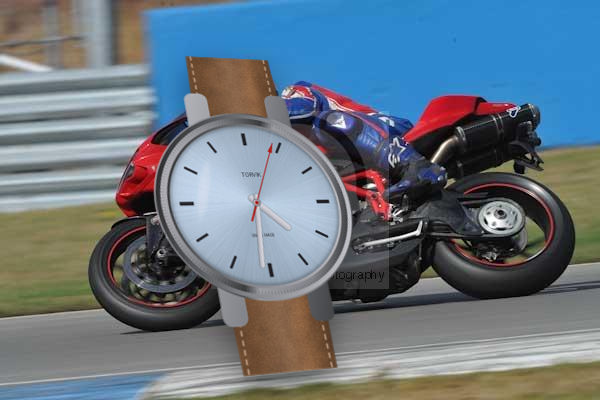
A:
4 h 31 min 04 s
